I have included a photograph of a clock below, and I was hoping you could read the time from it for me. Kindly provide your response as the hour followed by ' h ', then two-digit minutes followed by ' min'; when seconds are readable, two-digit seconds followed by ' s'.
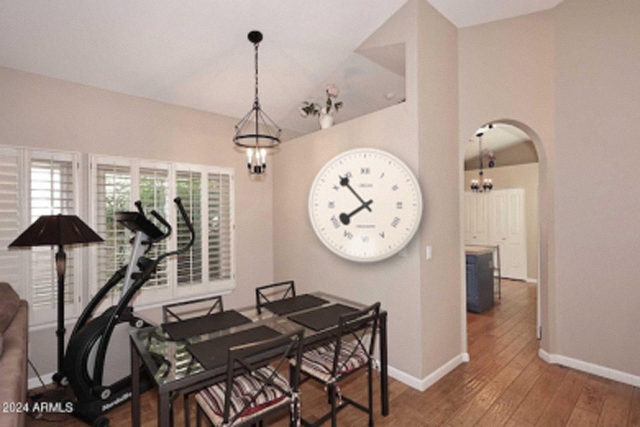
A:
7 h 53 min
